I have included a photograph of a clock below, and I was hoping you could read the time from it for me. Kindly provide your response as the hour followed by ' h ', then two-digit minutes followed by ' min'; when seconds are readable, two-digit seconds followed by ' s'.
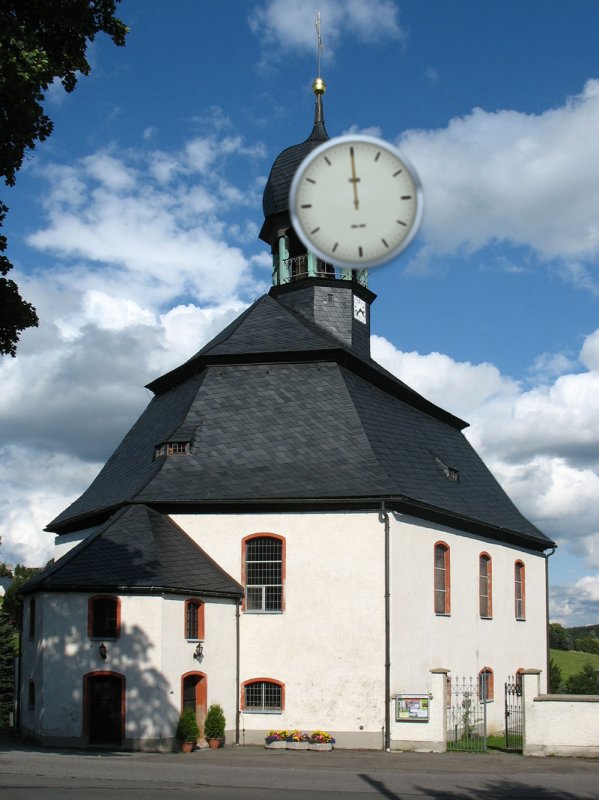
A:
12 h 00 min
